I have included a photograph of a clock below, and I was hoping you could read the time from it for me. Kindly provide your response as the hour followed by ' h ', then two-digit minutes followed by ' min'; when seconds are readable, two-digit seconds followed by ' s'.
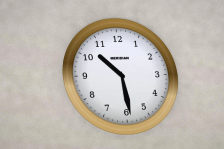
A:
10 h 29 min
